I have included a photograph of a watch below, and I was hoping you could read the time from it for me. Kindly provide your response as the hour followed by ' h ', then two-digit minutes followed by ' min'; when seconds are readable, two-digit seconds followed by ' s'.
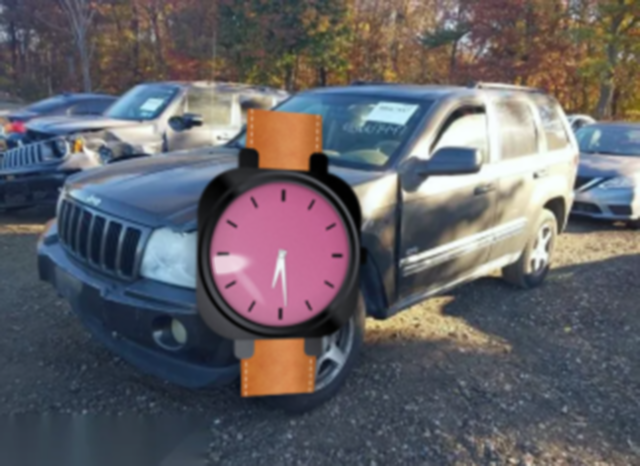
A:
6 h 29 min
